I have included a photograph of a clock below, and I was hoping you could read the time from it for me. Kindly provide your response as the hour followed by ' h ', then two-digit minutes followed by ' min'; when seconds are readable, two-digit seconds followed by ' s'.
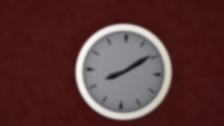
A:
8 h 09 min
